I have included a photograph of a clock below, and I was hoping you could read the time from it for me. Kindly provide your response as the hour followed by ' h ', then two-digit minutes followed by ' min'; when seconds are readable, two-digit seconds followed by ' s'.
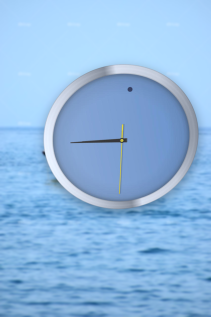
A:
8 h 43 min 29 s
